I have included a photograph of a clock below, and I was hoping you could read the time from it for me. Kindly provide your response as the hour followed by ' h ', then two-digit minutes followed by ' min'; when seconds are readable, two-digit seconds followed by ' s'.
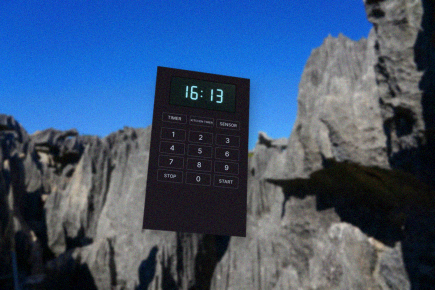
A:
16 h 13 min
